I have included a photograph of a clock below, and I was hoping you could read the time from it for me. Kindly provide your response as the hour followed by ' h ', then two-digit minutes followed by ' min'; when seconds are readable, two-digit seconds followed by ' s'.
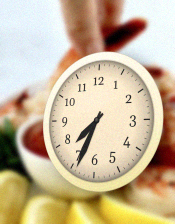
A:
7 h 34 min
